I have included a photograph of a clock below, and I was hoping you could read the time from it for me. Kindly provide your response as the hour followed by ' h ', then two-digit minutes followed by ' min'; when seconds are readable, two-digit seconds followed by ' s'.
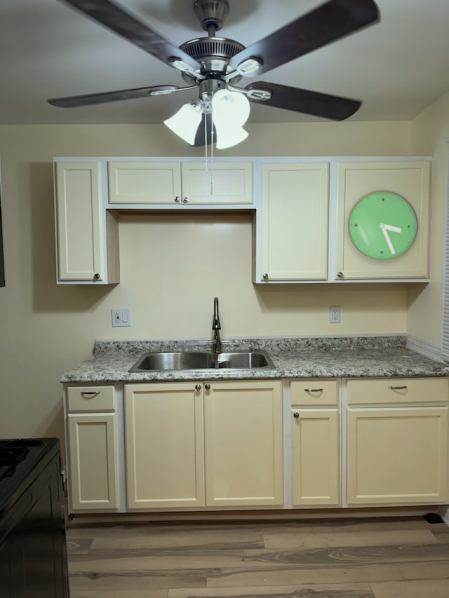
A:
3 h 26 min
